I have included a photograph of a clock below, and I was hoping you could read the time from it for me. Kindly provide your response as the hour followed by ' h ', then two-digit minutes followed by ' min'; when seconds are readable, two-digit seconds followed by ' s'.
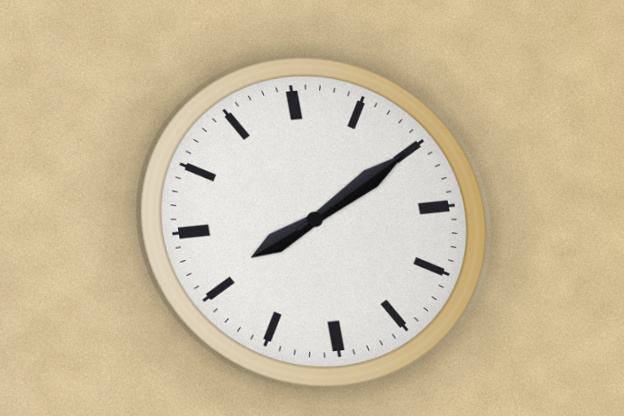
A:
8 h 10 min
